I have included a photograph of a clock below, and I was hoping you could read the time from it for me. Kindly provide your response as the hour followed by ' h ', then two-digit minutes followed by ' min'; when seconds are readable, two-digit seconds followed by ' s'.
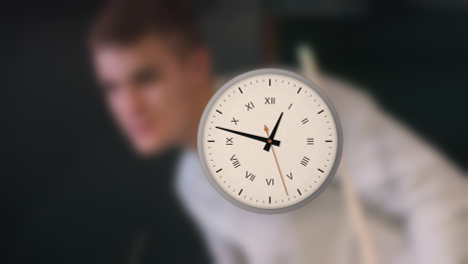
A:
12 h 47 min 27 s
